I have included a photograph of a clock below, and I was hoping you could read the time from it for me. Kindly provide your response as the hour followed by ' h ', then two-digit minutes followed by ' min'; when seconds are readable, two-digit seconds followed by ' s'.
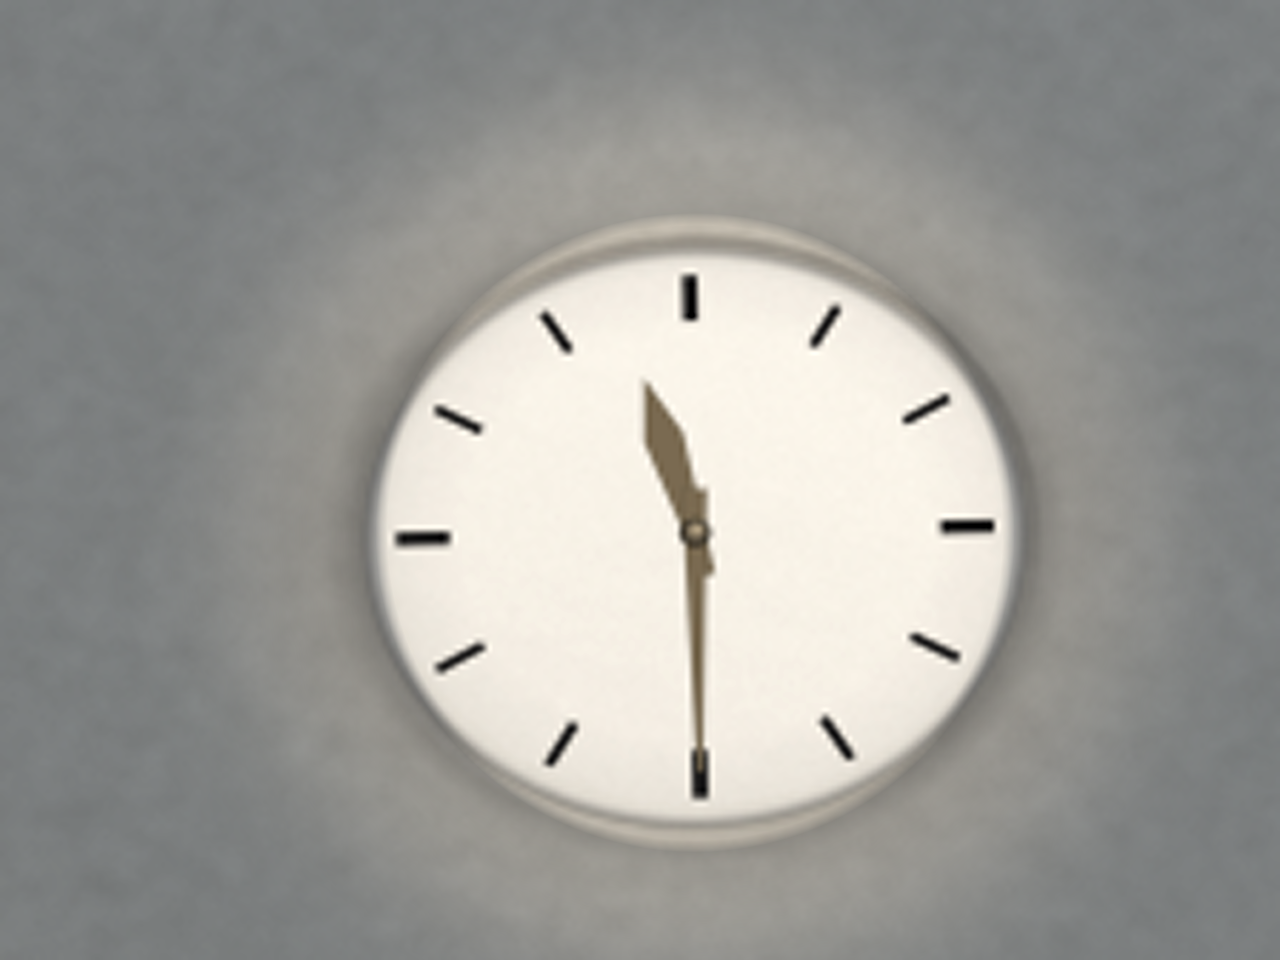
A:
11 h 30 min
